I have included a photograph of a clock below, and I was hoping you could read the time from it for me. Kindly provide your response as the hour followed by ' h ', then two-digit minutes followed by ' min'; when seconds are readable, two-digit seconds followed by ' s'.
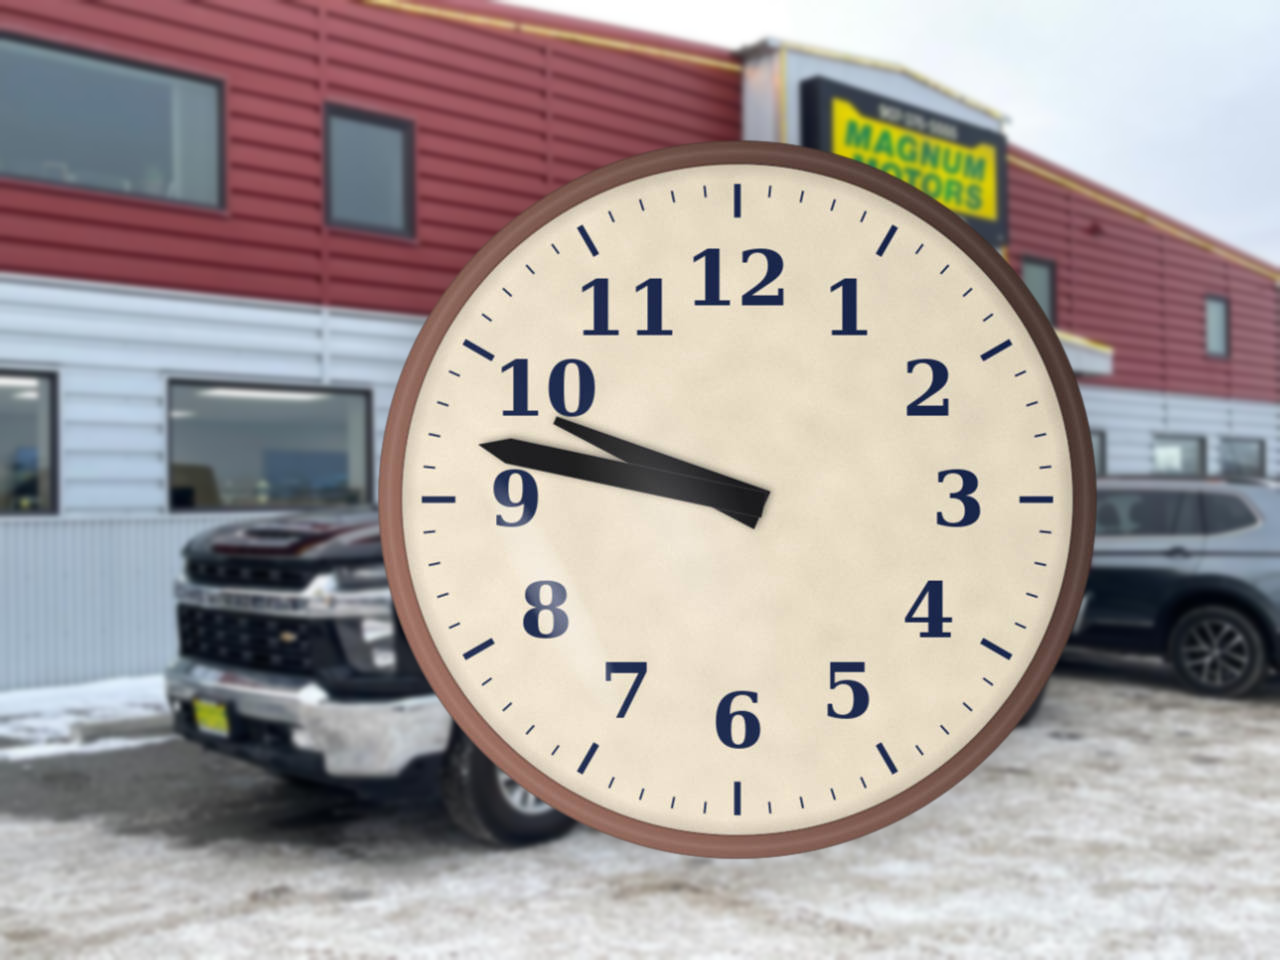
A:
9 h 47 min
